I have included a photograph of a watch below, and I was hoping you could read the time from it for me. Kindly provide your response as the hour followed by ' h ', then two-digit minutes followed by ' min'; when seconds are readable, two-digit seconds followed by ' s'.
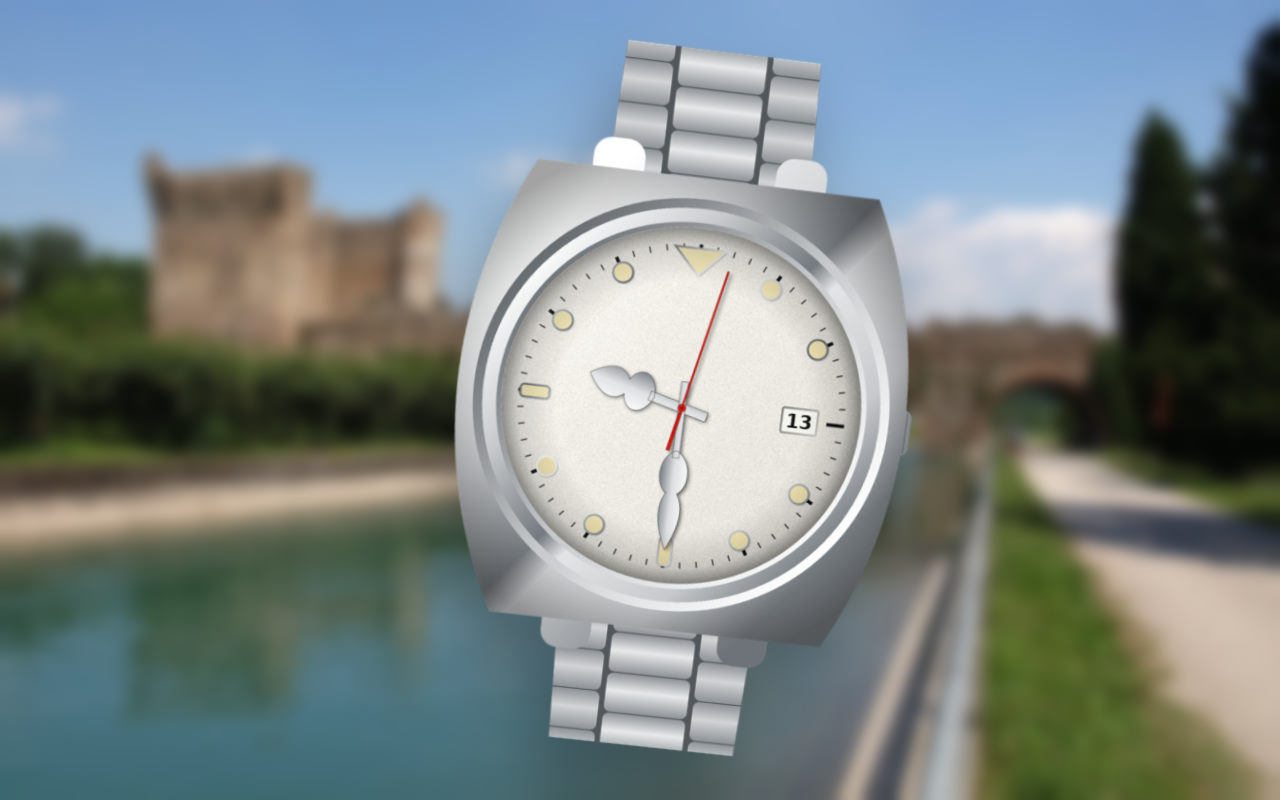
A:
9 h 30 min 02 s
